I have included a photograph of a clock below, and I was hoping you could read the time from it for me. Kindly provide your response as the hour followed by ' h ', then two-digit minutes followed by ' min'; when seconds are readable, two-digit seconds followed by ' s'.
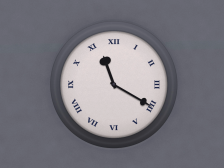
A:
11 h 20 min
